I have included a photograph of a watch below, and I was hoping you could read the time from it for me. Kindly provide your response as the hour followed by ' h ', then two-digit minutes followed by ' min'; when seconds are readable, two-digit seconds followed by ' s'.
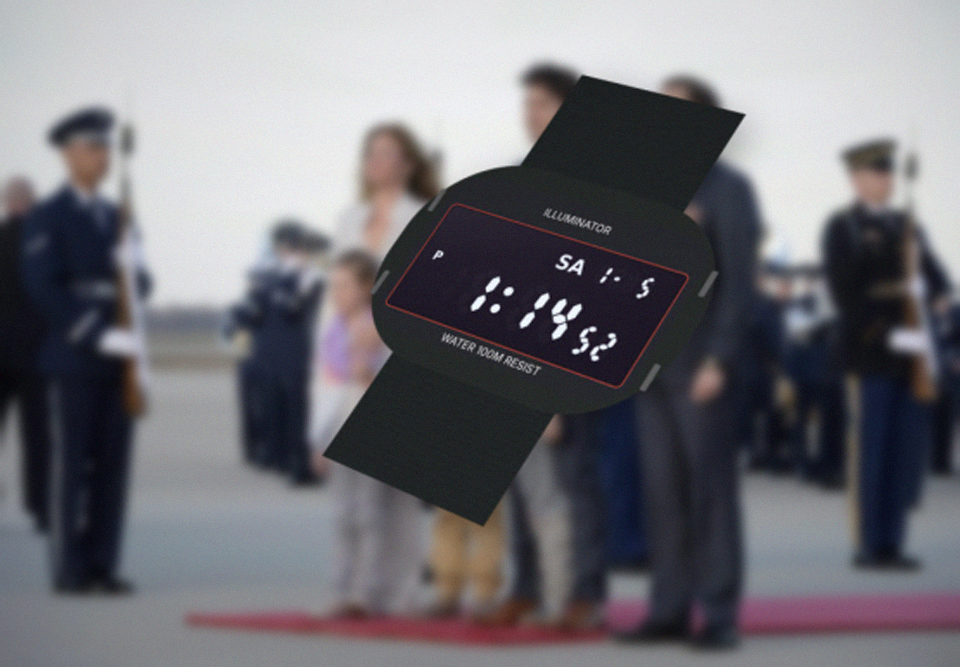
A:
1 h 14 min 52 s
